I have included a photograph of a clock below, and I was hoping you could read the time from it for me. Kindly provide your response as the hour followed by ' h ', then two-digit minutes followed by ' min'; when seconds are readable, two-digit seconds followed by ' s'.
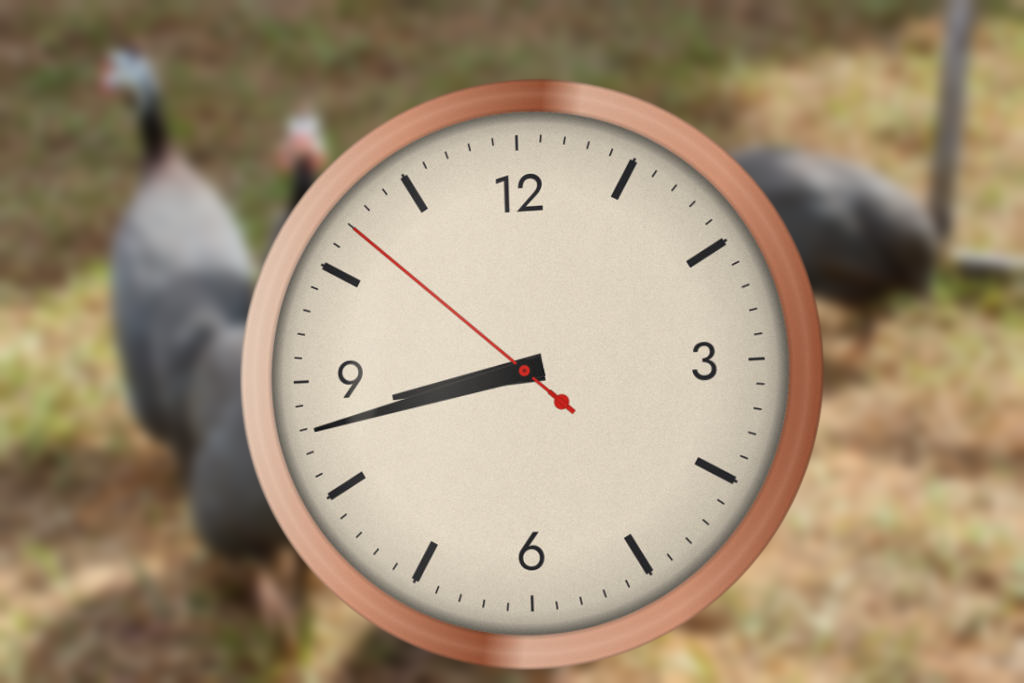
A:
8 h 42 min 52 s
